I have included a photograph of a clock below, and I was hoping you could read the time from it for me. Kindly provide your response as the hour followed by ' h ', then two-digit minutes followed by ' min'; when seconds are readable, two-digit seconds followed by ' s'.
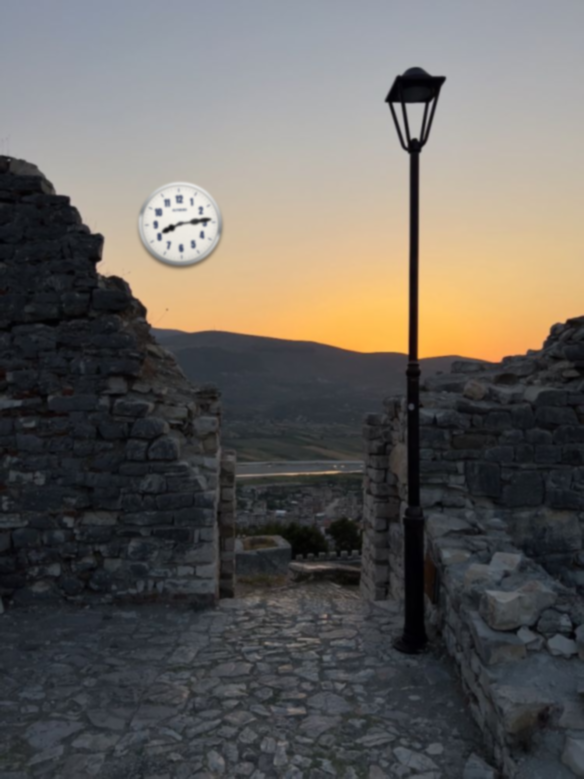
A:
8 h 14 min
